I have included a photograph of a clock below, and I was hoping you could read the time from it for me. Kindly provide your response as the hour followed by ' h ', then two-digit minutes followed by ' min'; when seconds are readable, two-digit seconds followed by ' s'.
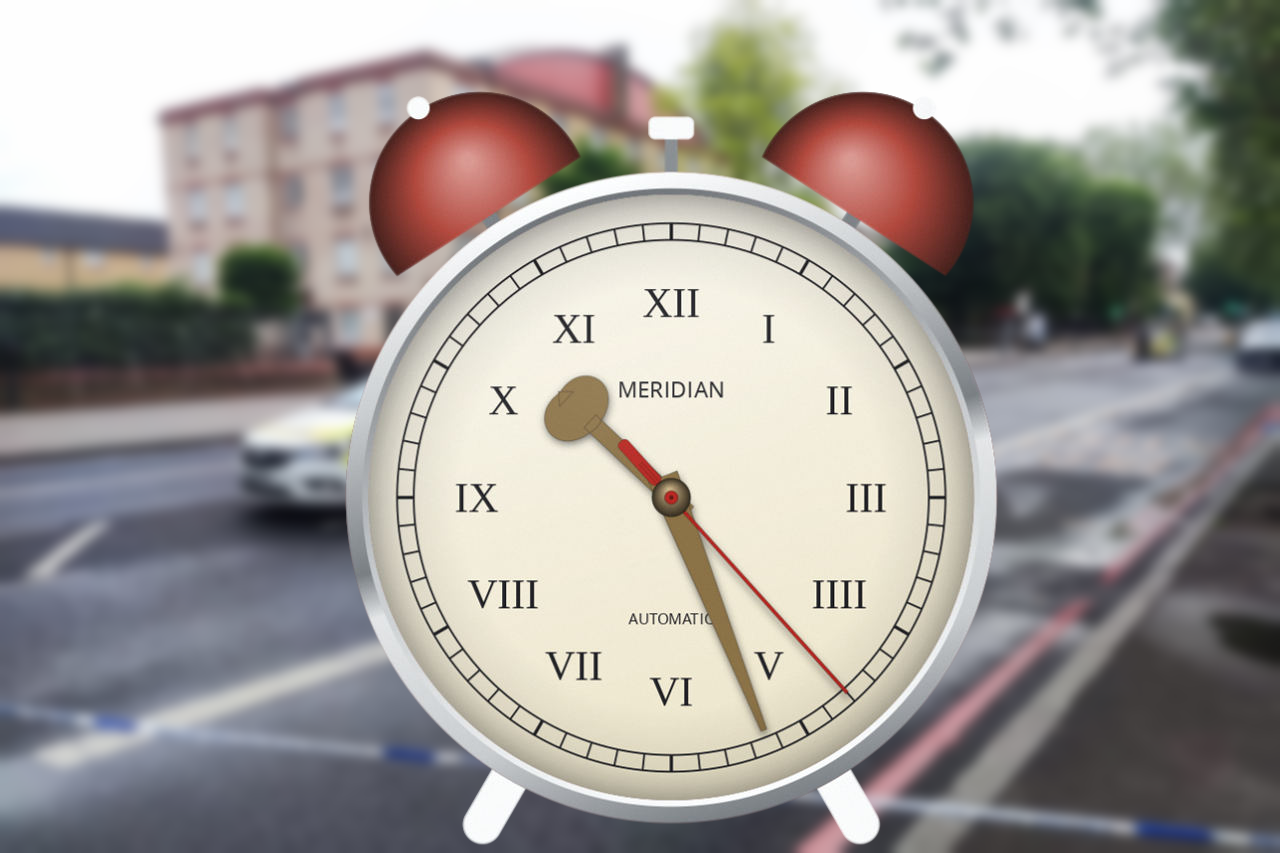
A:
10 h 26 min 23 s
